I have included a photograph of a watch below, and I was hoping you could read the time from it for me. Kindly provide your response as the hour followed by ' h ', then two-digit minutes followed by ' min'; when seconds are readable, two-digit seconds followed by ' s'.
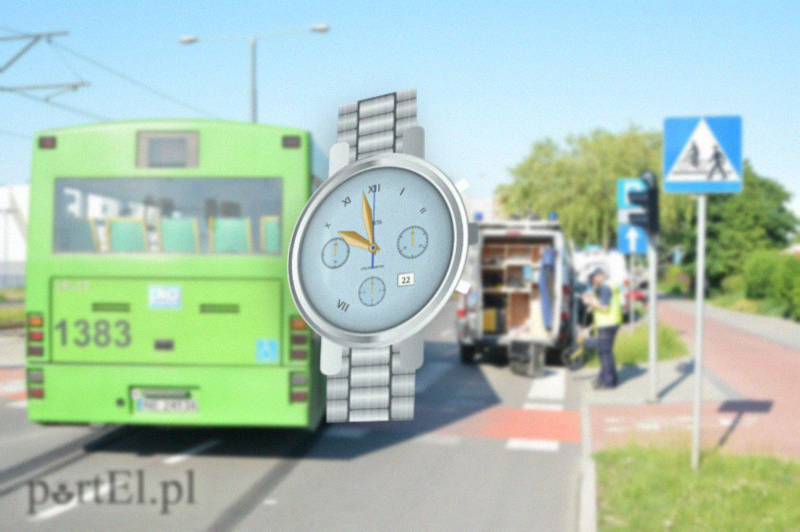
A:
9 h 58 min
